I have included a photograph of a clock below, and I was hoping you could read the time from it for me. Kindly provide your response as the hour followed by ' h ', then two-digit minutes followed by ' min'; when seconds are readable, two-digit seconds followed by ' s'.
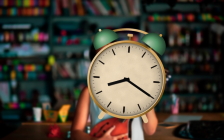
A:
8 h 20 min
